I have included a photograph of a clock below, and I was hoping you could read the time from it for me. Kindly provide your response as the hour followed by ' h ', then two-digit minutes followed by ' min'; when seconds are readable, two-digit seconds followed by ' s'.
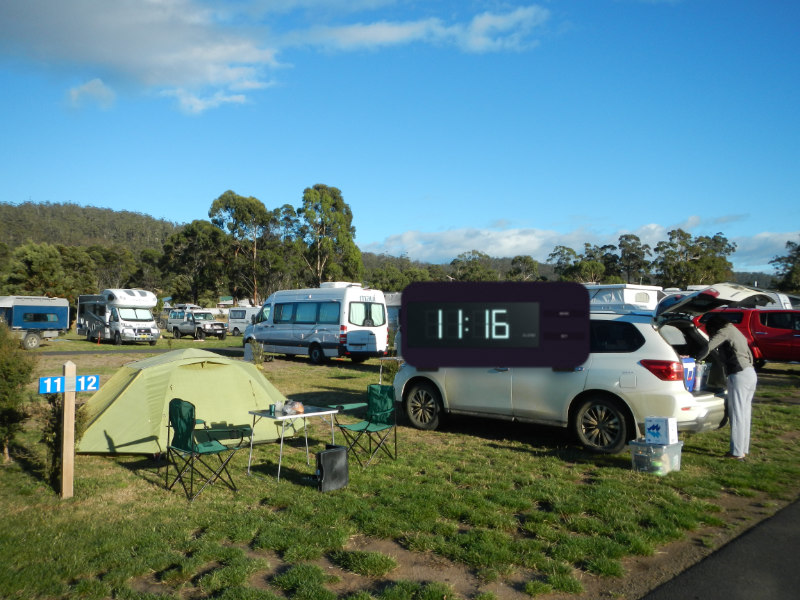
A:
11 h 16 min
